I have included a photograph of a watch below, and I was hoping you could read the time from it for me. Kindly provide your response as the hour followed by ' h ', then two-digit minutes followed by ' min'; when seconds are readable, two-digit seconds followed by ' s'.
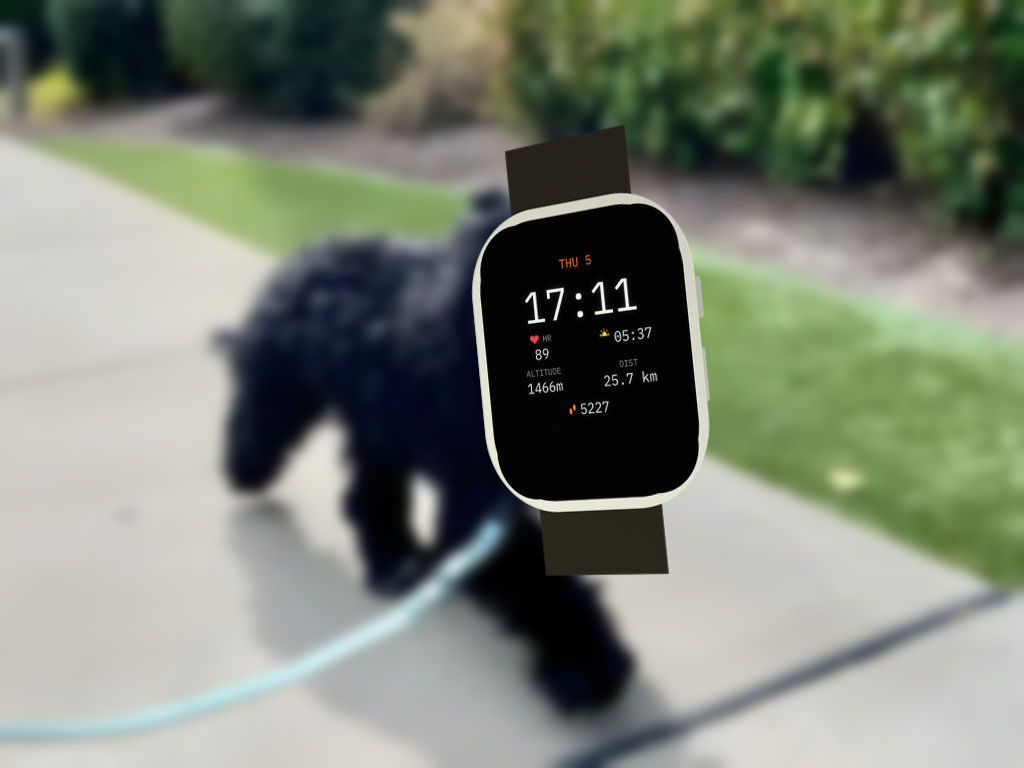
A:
17 h 11 min
